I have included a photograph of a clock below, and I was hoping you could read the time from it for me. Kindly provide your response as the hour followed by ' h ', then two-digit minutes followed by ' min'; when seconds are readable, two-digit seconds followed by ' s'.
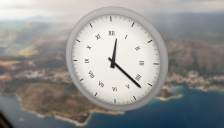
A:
12 h 22 min
